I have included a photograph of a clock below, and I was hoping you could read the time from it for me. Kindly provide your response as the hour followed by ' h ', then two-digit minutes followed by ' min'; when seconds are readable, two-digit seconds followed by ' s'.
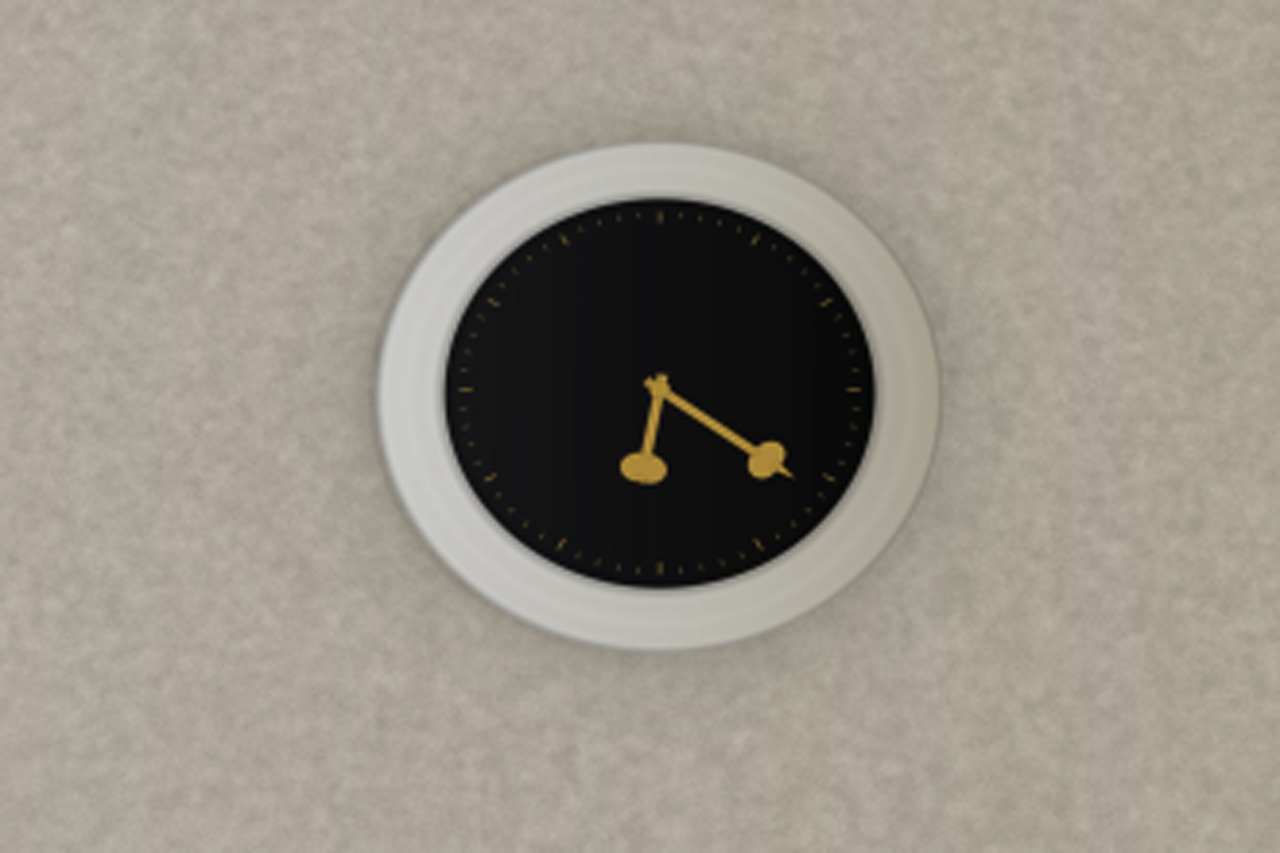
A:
6 h 21 min
